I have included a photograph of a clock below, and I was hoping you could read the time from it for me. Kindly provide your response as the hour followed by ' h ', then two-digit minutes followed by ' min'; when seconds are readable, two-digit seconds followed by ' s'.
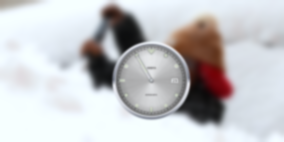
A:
10 h 55 min
